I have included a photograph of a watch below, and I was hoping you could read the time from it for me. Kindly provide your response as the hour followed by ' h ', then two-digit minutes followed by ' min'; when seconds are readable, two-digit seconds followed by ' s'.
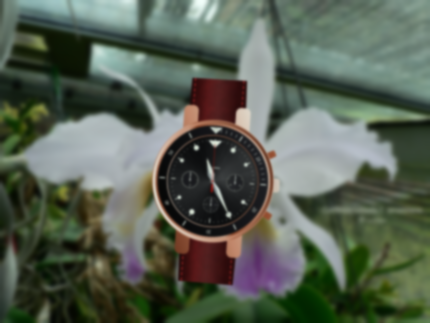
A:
11 h 25 min
